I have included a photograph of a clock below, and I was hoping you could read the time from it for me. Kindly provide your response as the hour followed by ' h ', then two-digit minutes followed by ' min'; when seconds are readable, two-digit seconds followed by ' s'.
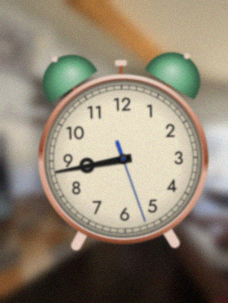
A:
8 h 43 min 27 s
